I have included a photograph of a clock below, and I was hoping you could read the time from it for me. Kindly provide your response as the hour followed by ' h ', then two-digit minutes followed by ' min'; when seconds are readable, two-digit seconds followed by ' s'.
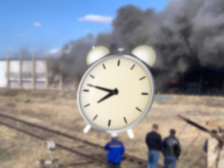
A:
7 h 47 min
